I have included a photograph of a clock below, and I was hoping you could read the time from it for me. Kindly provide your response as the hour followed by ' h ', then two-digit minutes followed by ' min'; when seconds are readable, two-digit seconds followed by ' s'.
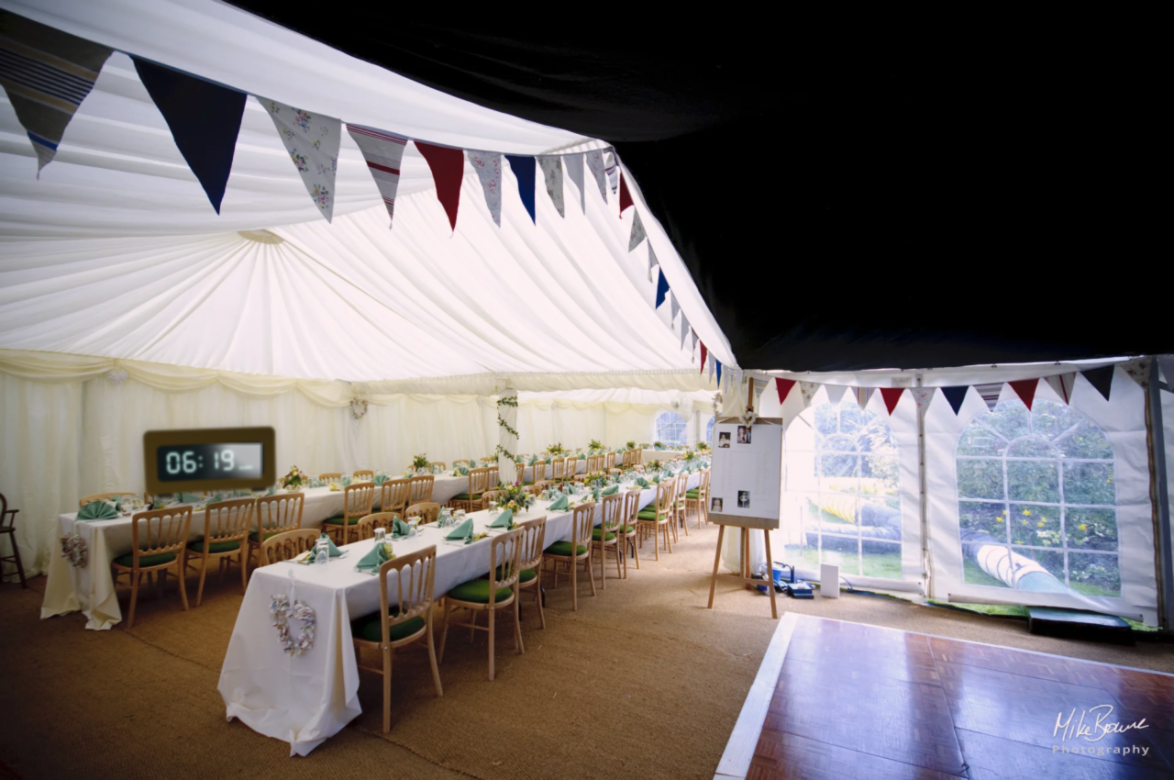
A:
6 h 19 min
